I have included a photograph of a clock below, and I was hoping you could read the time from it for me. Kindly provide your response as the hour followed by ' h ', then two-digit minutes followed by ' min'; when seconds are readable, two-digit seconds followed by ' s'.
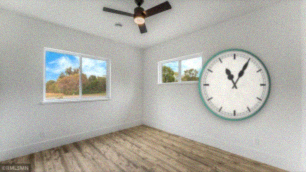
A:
11 h 05 min
